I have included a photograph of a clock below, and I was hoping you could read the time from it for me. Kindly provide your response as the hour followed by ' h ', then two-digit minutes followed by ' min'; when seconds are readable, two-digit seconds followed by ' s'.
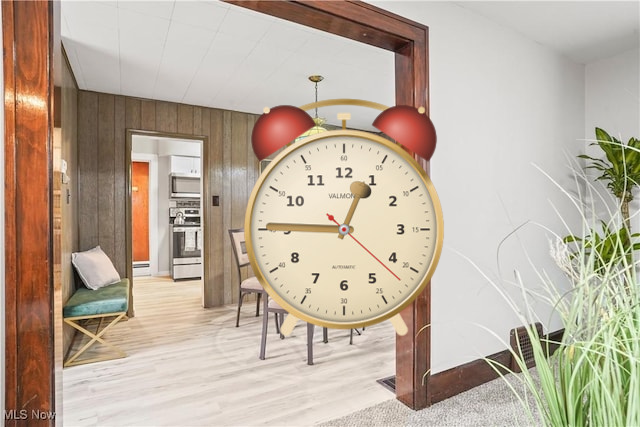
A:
12 h 45 min 22 s
